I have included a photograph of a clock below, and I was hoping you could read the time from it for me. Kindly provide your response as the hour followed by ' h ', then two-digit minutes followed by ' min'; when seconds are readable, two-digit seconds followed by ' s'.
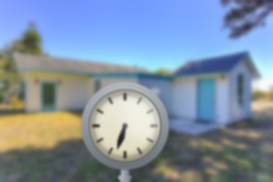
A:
6 h 33 min
